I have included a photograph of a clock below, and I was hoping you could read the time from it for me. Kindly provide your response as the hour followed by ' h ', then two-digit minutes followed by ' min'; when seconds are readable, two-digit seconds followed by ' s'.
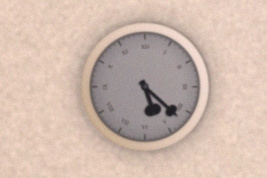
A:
5 h 22 min
